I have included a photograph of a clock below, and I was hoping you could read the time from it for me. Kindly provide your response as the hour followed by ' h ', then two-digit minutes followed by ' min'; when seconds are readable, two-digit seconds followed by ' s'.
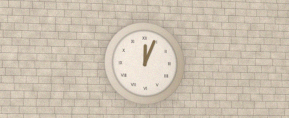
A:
12 h 04 min
